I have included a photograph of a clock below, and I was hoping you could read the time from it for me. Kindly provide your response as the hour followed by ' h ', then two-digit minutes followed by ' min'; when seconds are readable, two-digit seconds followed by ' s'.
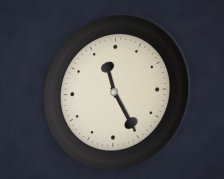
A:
11 h 25 min
